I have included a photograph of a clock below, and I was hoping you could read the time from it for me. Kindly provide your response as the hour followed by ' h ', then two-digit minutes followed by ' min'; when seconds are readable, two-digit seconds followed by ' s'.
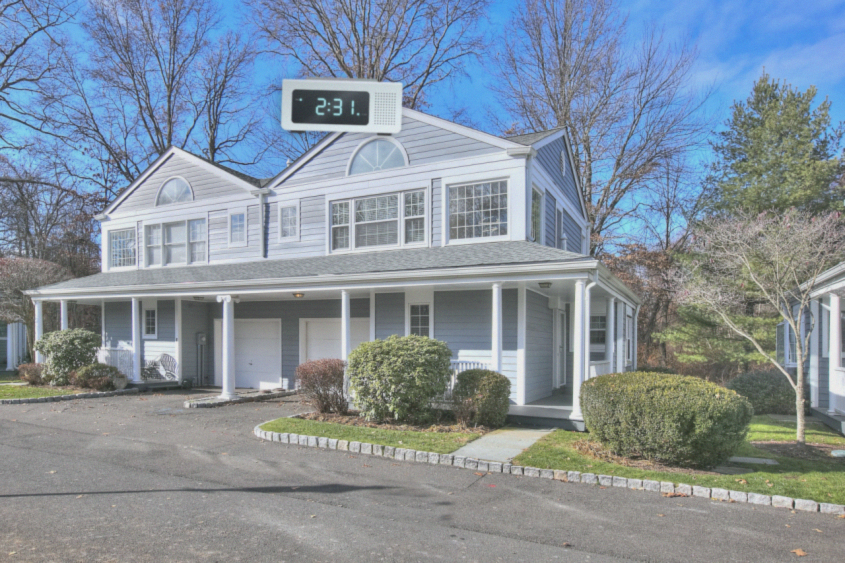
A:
2 h 31 min
